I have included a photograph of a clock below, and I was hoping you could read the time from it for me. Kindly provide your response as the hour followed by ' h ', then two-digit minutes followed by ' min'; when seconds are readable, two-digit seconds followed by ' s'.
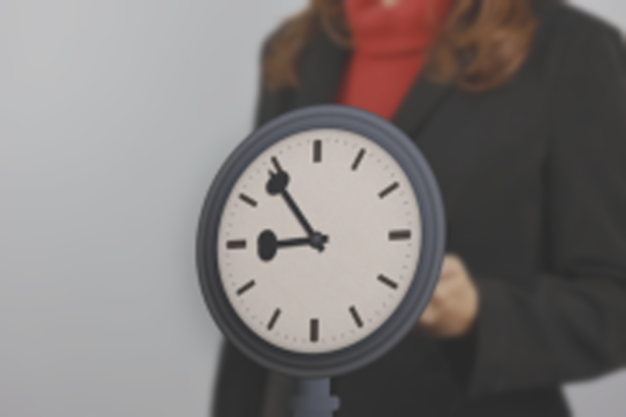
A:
8 h 54 min
